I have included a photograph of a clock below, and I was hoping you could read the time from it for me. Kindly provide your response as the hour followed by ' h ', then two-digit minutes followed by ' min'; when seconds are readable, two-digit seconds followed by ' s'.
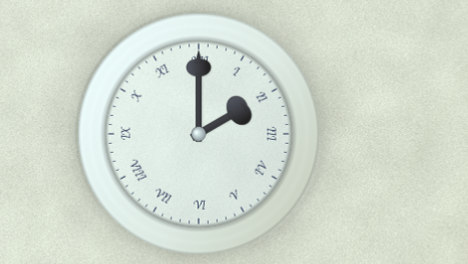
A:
2 h 00 min
